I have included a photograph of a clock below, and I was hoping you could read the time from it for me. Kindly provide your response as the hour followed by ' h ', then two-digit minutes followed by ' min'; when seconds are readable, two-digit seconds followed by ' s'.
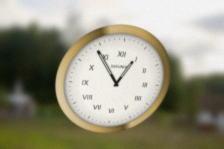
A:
12 h 54 min
